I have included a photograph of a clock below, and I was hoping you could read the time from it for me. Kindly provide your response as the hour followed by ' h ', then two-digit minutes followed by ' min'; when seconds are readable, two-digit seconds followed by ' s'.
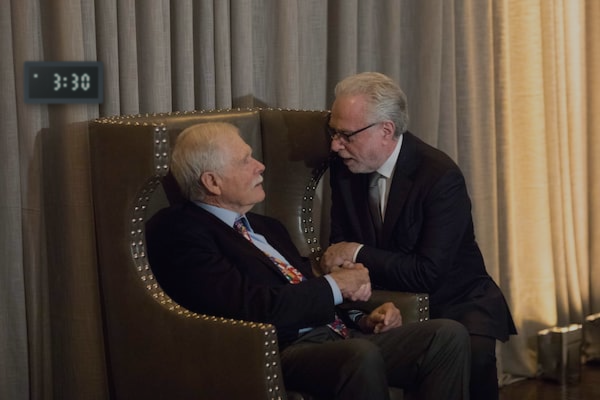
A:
3 h 30 min
